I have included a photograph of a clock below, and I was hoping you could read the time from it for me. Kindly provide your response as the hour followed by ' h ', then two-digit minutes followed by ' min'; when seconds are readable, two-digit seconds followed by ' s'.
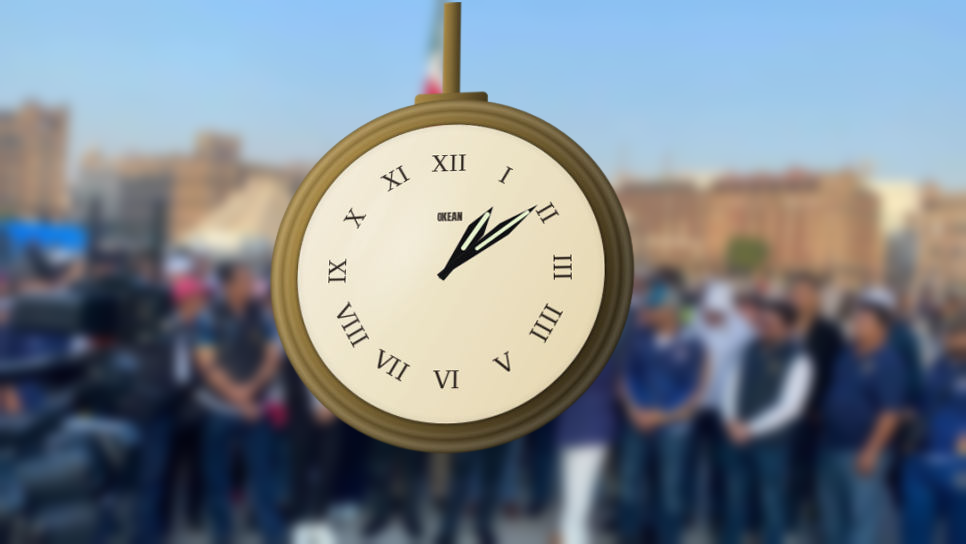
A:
1 h 09 min
